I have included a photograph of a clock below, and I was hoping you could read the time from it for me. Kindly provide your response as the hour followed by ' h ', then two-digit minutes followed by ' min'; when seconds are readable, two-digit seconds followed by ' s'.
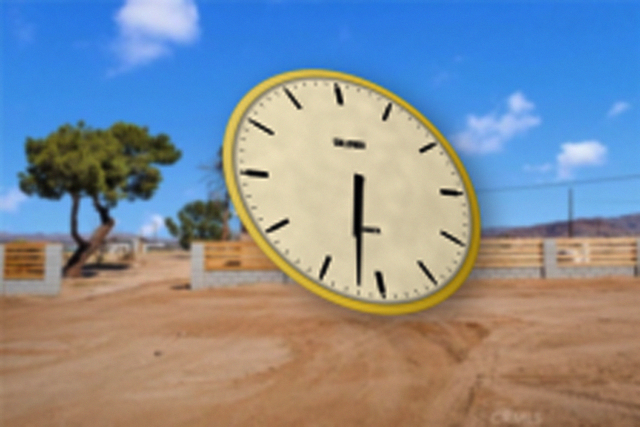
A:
6 h 32 min
